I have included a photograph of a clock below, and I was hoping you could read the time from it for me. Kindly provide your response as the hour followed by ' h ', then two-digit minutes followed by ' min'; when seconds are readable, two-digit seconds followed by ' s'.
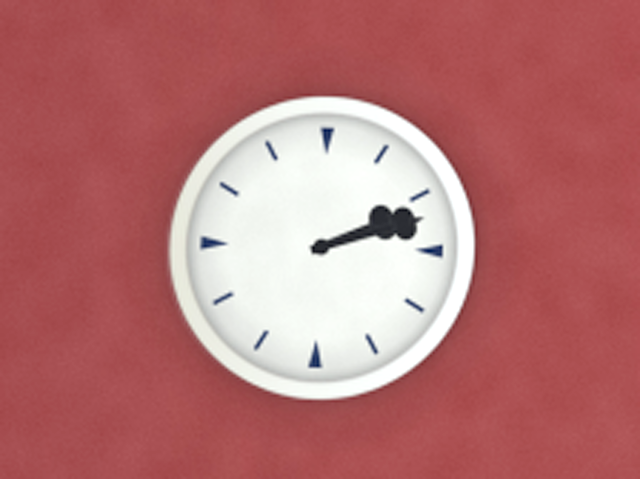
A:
2 h 12 min
